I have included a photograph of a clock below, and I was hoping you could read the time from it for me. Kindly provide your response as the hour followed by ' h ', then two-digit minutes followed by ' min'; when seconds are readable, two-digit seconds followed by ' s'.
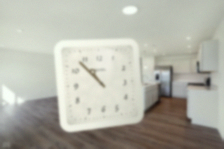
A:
10 h 53 min
